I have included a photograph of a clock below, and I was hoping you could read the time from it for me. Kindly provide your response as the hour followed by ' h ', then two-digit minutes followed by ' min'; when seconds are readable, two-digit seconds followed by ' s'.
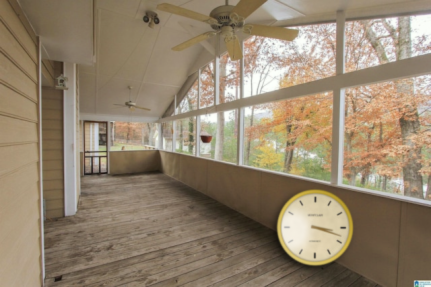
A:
3 h 18 min
